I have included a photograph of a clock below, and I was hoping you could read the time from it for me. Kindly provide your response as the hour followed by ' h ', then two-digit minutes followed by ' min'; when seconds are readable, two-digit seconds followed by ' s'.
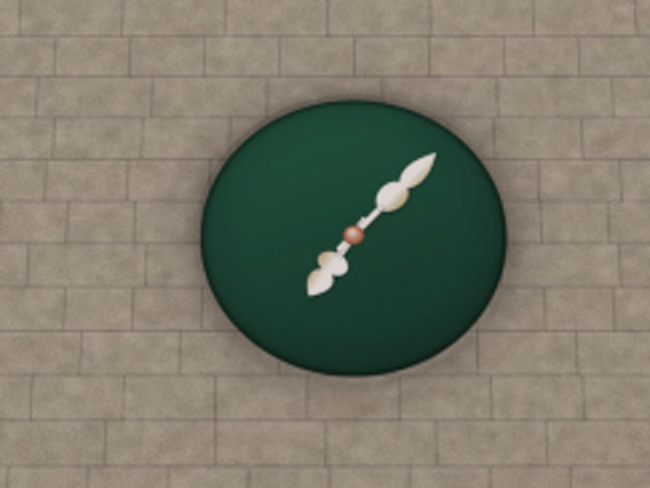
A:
7 h 07 min
